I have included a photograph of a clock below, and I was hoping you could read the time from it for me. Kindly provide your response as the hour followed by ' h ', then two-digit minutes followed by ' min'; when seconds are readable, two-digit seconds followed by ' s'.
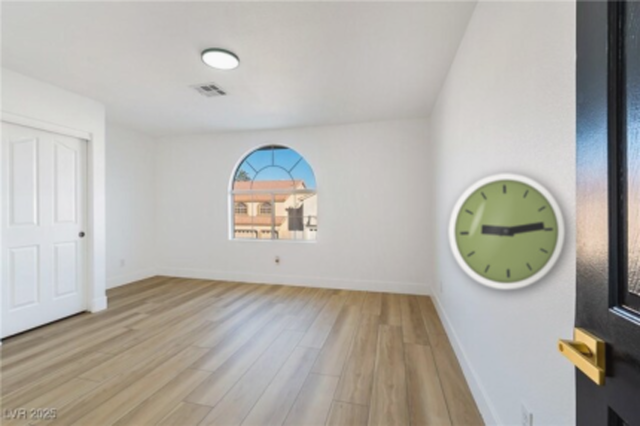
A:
9 h 14 min
